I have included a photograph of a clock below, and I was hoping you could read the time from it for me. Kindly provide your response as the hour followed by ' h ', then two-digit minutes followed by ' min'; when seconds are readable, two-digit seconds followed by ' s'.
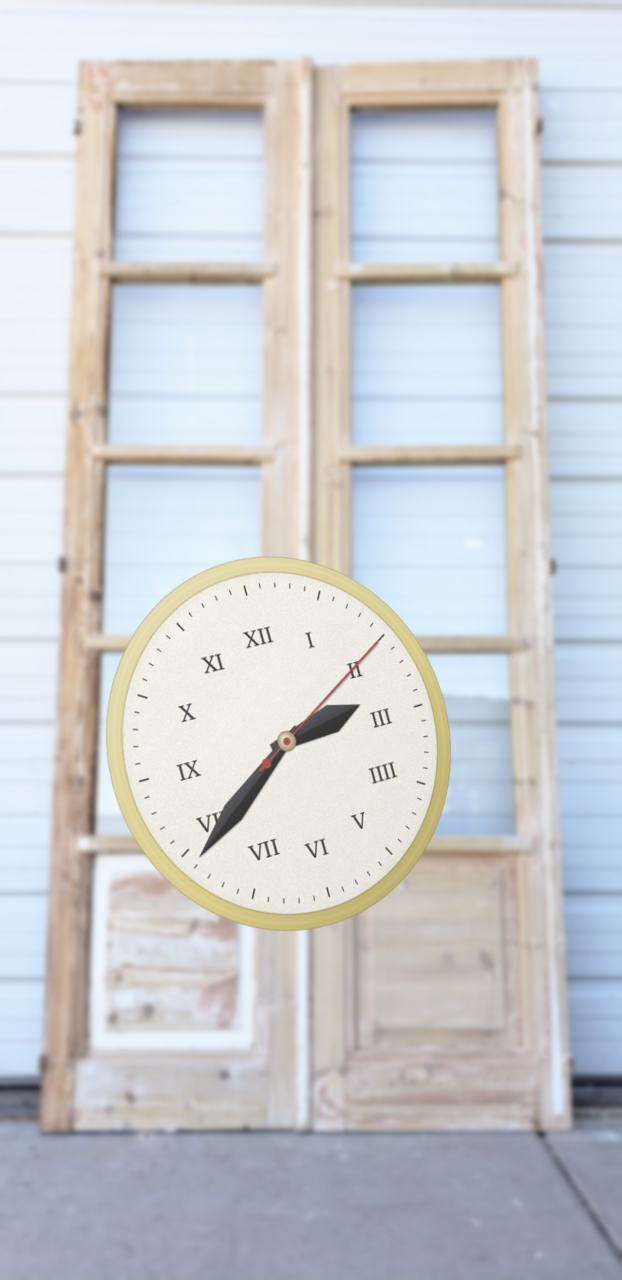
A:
2 h 39 min 10 s
